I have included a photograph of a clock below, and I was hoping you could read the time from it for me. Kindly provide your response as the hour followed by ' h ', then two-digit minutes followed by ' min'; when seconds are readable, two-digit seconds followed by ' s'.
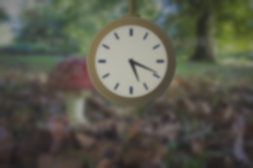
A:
5 h 19 min
